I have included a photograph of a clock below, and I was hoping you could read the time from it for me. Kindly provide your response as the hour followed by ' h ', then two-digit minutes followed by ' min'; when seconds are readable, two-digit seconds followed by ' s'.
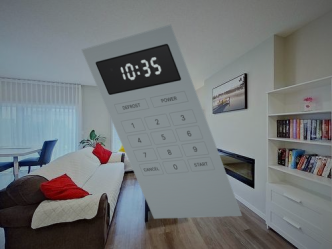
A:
10 h 35 min
